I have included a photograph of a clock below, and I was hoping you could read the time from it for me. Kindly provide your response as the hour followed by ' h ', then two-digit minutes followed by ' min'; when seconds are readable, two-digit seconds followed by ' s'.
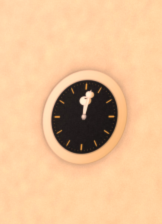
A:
12 h 02 min
